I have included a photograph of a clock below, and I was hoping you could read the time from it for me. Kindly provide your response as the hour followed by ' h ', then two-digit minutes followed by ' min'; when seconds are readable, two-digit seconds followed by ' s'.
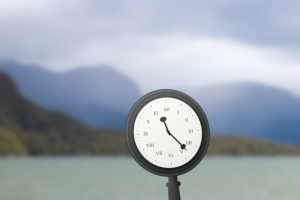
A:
11 h 23 min
